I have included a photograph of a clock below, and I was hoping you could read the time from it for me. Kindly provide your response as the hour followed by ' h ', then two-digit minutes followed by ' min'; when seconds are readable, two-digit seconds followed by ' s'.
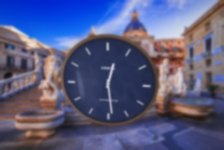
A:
12 h 29 min
